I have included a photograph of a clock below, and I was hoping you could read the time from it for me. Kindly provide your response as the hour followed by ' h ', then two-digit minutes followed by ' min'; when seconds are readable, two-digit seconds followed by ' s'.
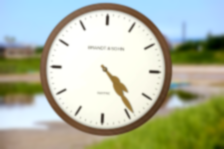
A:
4 h 24 min
